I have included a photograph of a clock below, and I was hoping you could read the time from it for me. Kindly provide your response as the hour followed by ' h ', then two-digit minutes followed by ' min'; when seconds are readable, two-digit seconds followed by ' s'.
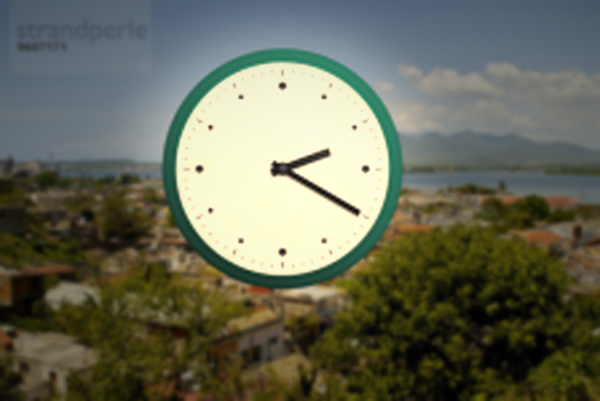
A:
2 h 20 min
